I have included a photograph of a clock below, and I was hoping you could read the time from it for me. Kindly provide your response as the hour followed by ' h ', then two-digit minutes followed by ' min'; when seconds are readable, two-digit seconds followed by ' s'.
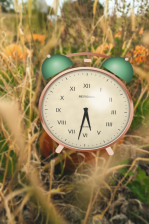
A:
5 h 32 min
